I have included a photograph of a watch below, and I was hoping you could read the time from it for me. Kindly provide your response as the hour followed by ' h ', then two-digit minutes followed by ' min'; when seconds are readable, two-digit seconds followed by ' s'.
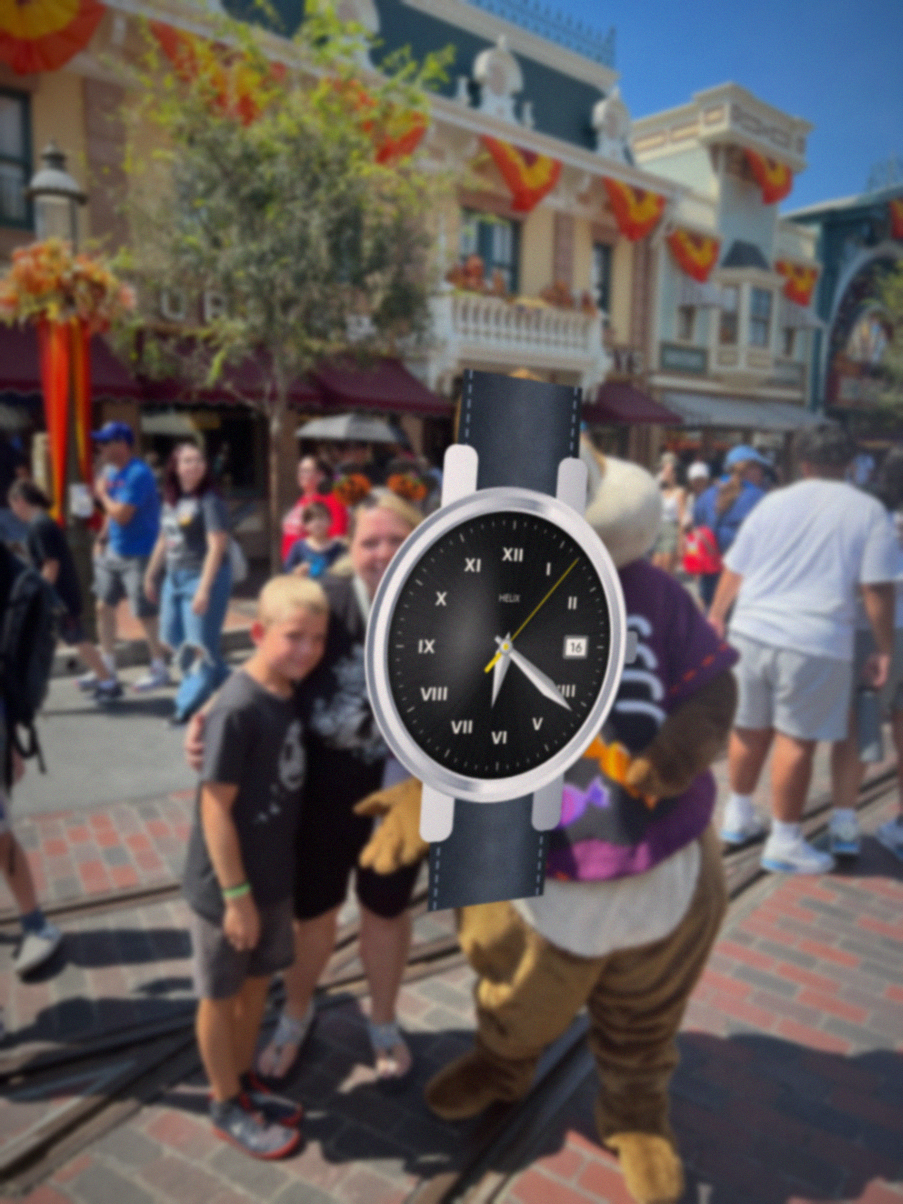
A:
6 h 21 min 07 s
